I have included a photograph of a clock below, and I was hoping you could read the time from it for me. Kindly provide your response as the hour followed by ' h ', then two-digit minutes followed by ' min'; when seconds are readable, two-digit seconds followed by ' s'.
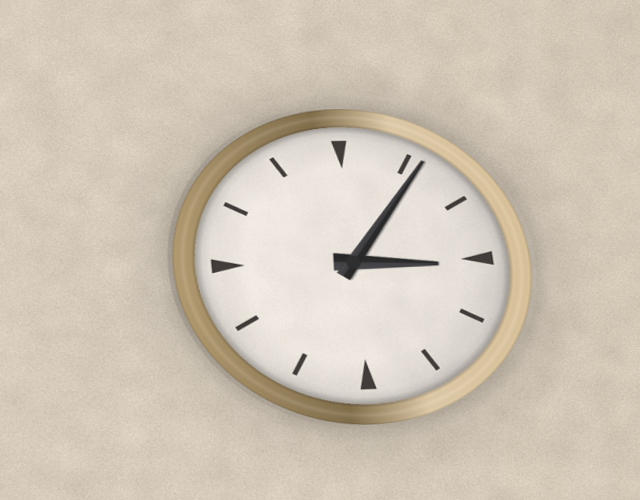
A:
3 h 06 min
